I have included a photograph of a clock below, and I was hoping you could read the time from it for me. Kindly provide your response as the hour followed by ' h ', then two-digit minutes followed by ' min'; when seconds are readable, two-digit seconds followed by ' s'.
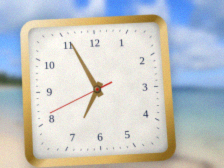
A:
6 h 55 min 41 s
